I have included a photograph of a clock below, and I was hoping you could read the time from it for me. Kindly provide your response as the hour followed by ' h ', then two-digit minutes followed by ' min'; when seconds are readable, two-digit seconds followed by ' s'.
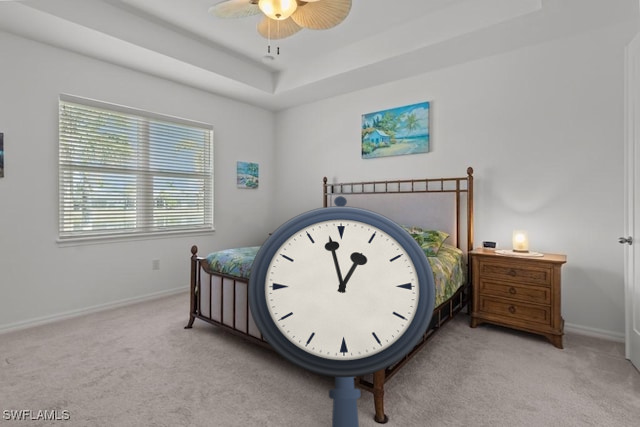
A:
12 h 58 min
